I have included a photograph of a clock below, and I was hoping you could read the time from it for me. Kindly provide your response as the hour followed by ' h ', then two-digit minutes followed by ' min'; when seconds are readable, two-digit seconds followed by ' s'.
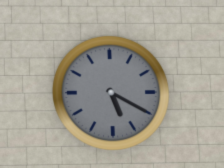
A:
5 h 20 min
